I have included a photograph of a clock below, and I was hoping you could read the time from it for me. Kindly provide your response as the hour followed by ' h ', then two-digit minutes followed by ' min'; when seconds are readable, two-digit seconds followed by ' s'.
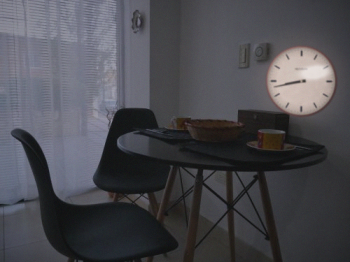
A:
8 h 43 min
